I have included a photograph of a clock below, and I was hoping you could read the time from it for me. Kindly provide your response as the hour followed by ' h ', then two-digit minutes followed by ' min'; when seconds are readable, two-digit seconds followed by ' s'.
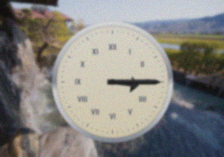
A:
3 h 15 min
